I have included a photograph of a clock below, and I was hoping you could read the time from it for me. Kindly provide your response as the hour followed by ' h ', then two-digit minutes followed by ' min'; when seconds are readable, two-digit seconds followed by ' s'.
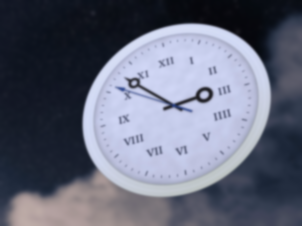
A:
2 h 52 min 51 s
